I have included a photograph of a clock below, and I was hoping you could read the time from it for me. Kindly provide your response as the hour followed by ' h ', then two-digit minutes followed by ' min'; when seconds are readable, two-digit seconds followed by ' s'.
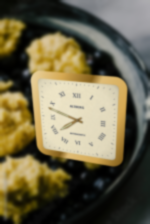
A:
7 h 48 min
